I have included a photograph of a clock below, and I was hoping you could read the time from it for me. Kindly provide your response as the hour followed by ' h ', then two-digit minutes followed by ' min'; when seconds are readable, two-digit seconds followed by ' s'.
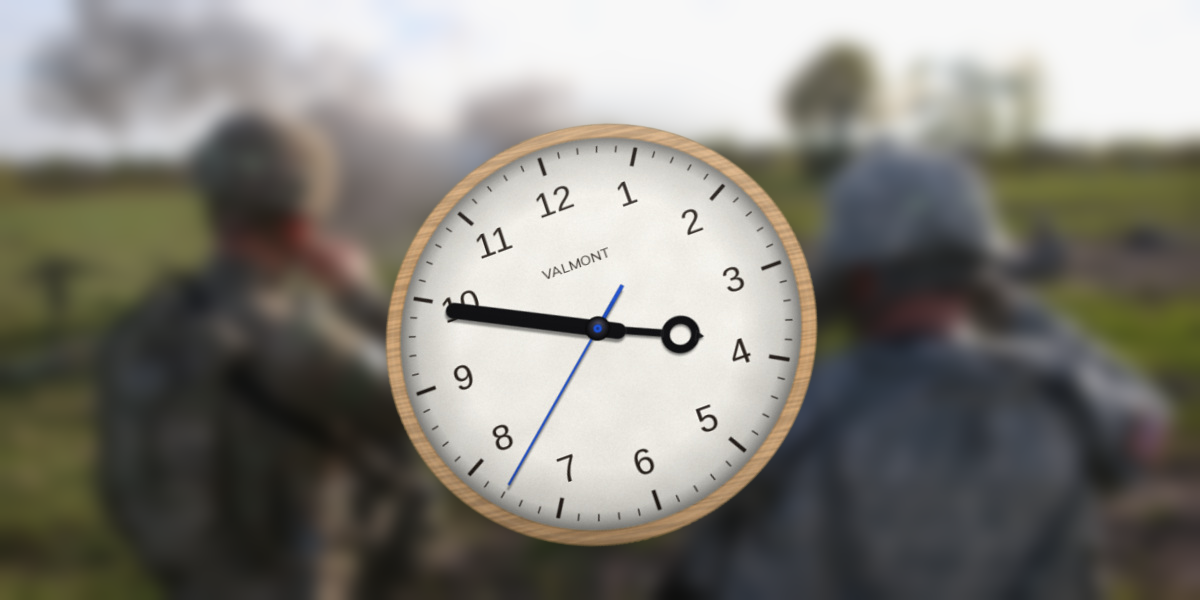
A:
3 h 49 min 38 s
